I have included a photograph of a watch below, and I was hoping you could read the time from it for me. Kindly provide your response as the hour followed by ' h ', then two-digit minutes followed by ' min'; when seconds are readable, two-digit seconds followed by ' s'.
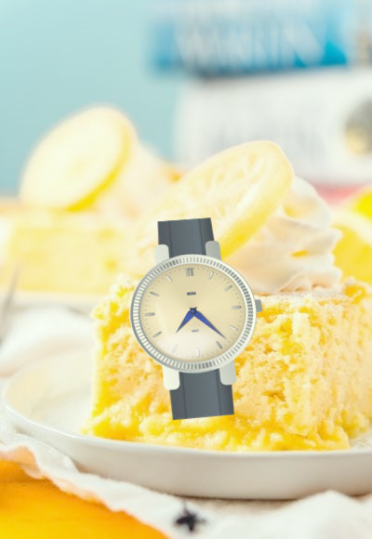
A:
7 h 23 min
